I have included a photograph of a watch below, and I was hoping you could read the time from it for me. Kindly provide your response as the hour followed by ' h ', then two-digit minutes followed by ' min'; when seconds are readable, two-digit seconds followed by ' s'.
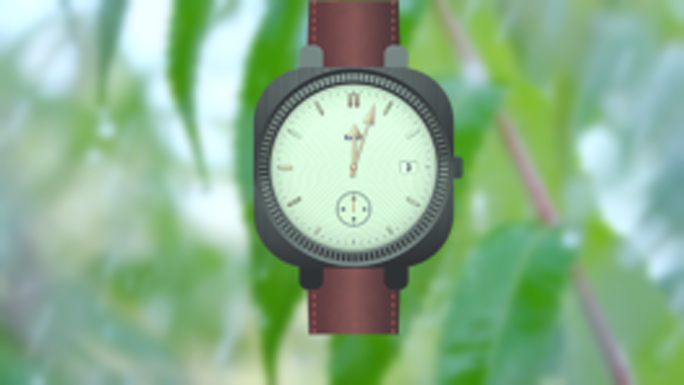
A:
12 h 03 min
